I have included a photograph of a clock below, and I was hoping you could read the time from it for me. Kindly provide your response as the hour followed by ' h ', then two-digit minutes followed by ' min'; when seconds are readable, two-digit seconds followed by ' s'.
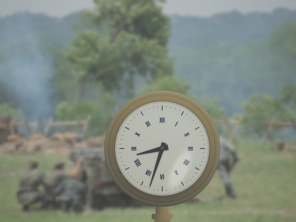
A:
8 h 33 min
